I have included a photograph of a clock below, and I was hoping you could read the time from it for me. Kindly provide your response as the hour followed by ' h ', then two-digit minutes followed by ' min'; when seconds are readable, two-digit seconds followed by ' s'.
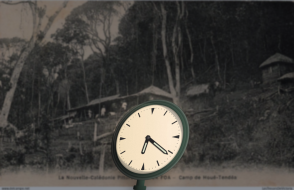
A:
6 h 21 min
